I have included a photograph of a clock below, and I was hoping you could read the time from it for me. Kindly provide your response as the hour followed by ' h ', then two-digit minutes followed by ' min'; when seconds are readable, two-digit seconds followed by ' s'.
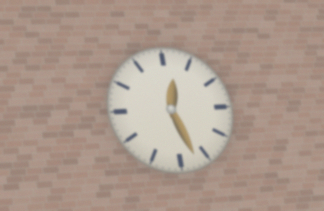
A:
12 h 27 min
